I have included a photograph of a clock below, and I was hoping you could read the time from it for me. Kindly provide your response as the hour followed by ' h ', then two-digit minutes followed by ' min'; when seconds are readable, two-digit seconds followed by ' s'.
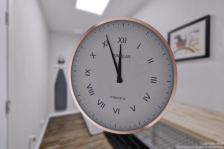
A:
11 h 56 min
